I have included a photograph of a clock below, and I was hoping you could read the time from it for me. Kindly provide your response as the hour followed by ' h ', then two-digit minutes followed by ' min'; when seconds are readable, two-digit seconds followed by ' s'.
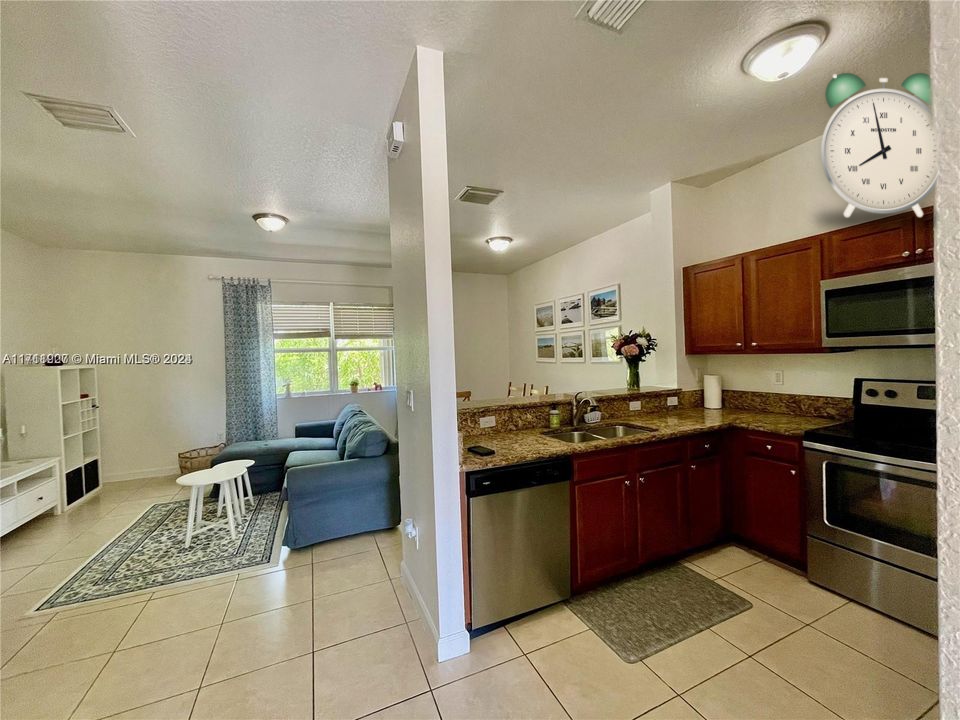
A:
7 h 58 min
